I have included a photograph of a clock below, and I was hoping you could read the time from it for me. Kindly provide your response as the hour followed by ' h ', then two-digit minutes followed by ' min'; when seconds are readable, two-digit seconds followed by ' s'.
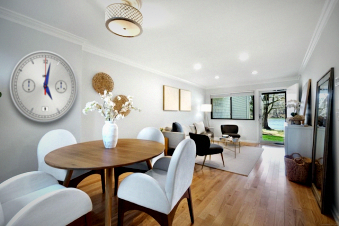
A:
5 h 02 min
